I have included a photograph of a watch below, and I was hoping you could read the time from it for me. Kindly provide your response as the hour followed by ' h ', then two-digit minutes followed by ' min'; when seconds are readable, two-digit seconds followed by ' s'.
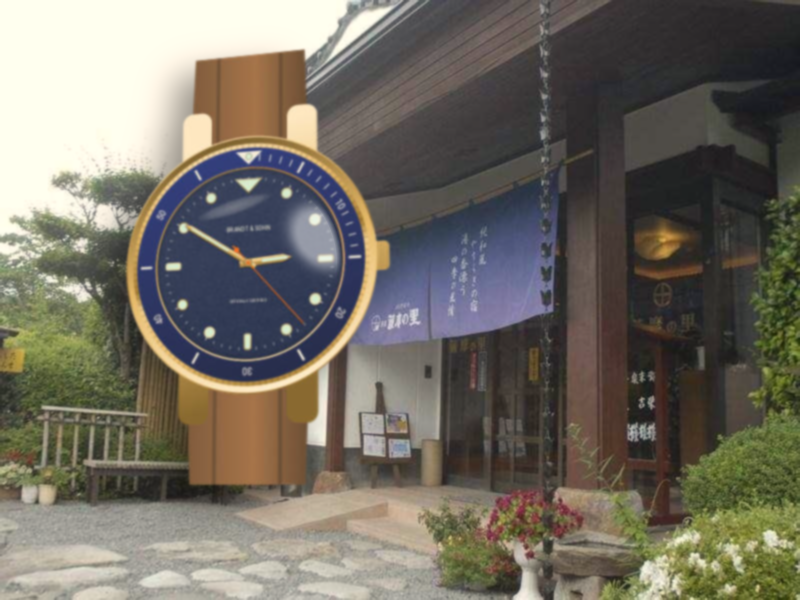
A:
2 h 50 min 23 s
